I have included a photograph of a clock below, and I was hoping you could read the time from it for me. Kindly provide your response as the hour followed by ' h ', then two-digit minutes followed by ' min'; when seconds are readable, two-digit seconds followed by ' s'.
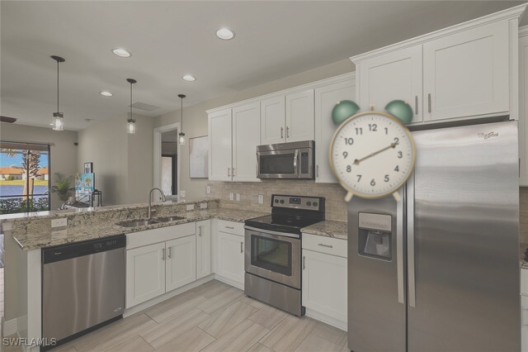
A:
8 h 11 min
